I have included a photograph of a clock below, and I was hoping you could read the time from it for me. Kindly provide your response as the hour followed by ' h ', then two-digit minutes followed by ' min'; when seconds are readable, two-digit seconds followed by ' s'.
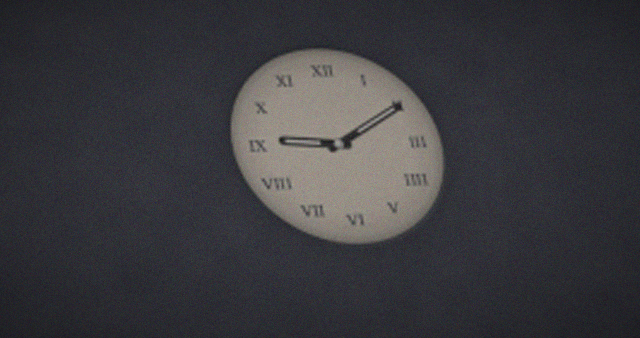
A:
9 h 10 min
